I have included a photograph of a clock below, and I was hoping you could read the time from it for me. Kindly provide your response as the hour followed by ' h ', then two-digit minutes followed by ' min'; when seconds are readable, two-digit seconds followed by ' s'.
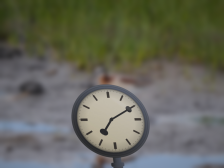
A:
7 h 10 min
